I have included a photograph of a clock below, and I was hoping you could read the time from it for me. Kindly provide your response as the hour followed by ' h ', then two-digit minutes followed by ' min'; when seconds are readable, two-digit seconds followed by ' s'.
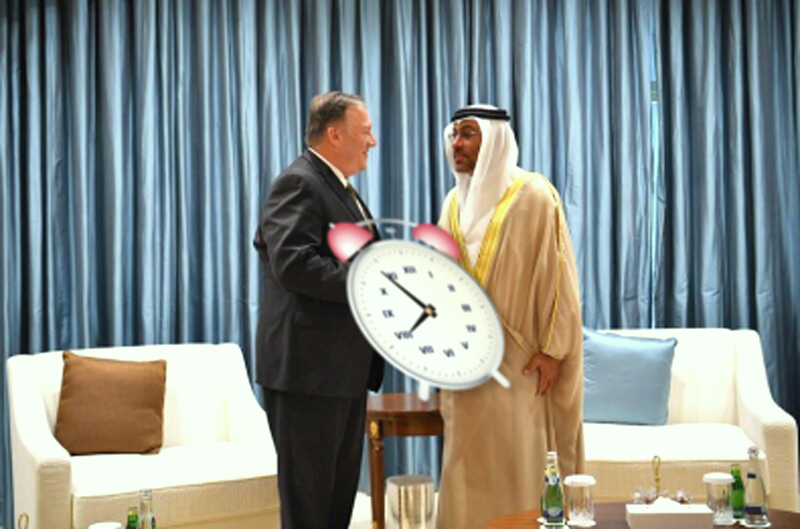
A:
7 h 54 min
